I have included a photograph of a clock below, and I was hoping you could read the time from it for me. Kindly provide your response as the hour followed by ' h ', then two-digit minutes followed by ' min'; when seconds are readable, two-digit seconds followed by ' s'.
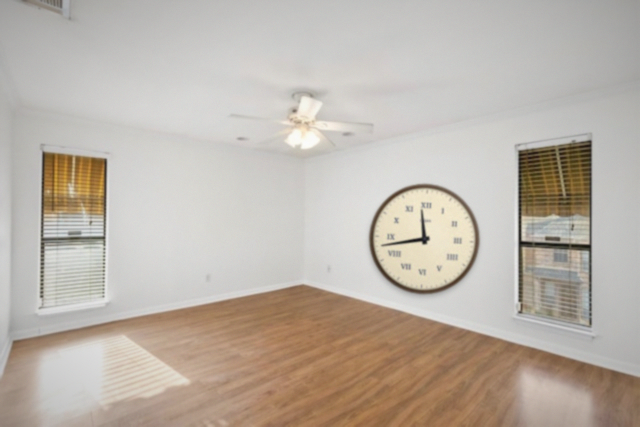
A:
11 h 43 min
